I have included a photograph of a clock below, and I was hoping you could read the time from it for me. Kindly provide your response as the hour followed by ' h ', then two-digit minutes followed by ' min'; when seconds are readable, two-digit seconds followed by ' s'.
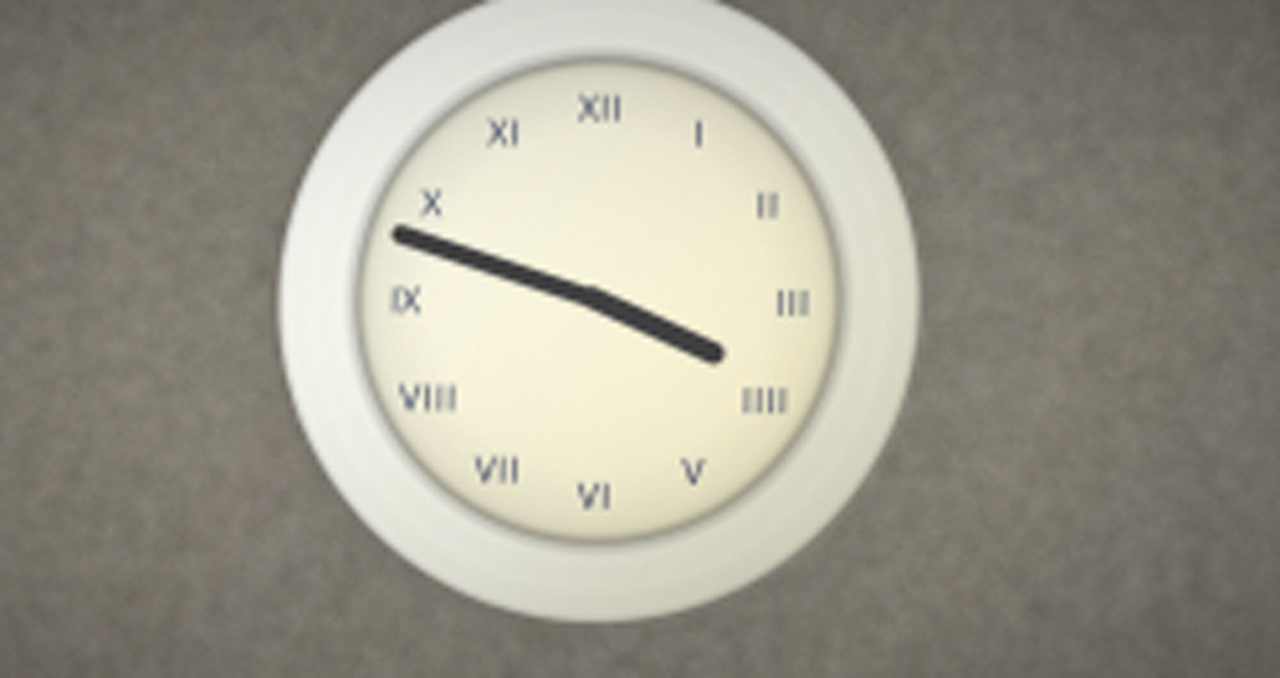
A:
3 h 48 min
